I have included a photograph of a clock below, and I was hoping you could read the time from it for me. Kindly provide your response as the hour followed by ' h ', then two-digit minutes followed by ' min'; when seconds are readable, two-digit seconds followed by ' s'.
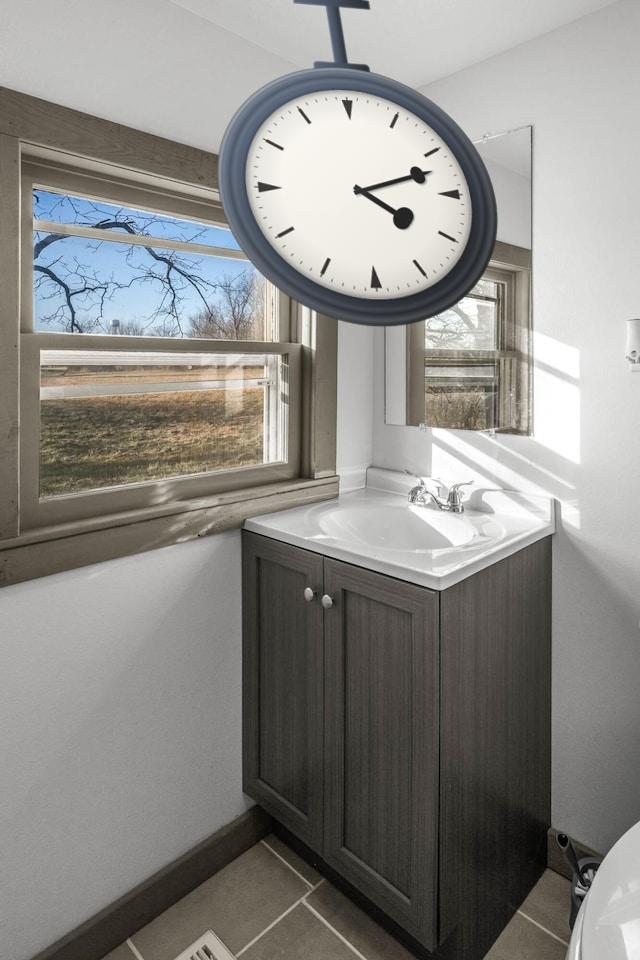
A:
4 h 12 min
